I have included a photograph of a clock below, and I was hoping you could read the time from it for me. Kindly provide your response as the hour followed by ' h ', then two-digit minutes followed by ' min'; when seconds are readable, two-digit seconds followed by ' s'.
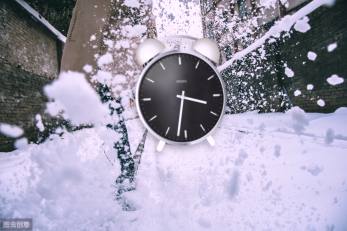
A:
3 h 32 min
